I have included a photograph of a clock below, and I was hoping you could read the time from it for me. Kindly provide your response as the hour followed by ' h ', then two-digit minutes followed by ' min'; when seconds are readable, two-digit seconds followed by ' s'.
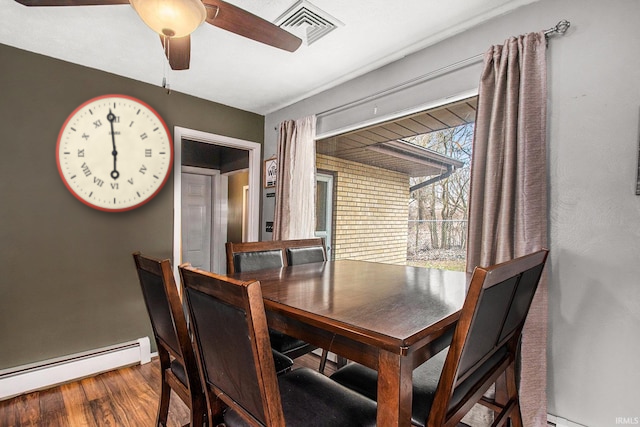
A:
5 h 59 min
